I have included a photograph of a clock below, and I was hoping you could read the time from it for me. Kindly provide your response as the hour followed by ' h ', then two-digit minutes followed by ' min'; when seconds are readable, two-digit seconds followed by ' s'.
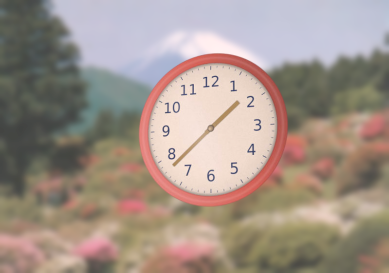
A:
1 h 38 min
